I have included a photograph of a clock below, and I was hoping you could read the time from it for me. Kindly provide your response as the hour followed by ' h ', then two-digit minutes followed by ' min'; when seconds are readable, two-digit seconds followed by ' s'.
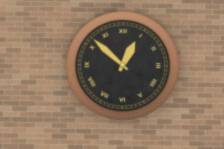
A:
12 h 52 min
